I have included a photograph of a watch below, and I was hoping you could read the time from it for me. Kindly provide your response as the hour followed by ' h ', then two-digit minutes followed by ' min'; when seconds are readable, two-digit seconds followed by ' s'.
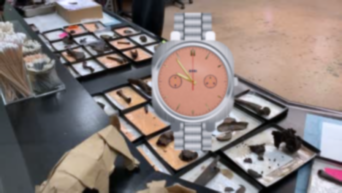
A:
9 h 54 min
